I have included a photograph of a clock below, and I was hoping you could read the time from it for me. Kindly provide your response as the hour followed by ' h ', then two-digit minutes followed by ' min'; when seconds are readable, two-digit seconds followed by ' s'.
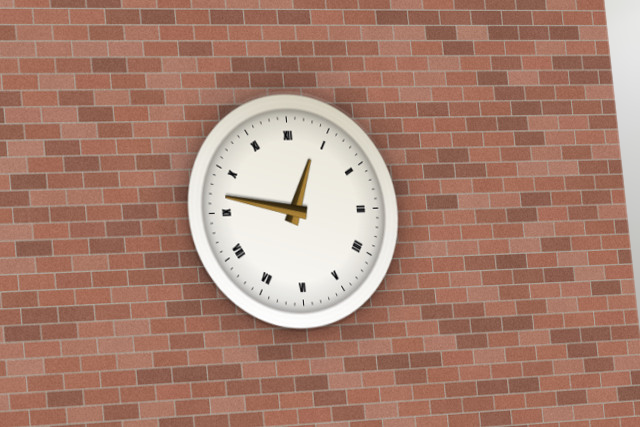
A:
12 h 47 min
